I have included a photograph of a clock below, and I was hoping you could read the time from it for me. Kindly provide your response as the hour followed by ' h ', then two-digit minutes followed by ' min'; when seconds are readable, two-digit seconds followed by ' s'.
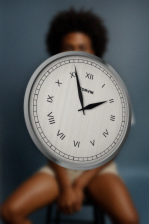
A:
1 h 56 min
